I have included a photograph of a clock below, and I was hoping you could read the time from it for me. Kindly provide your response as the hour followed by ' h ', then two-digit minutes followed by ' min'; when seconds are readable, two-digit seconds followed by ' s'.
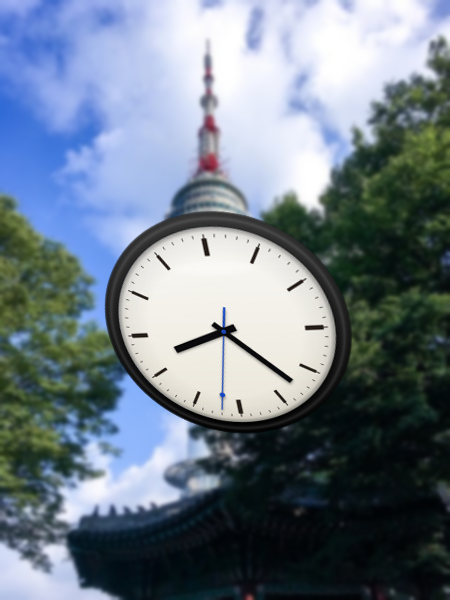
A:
8 h 22 min 32 s
